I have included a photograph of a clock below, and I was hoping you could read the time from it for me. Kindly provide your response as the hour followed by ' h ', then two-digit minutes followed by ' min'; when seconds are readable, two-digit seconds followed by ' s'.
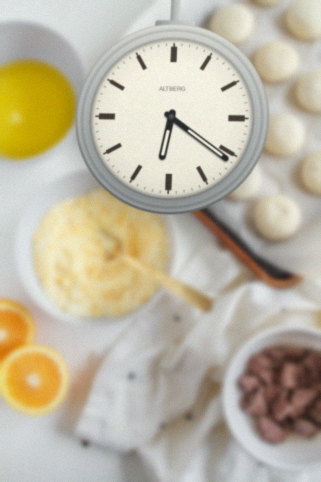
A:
6 h 21 min
